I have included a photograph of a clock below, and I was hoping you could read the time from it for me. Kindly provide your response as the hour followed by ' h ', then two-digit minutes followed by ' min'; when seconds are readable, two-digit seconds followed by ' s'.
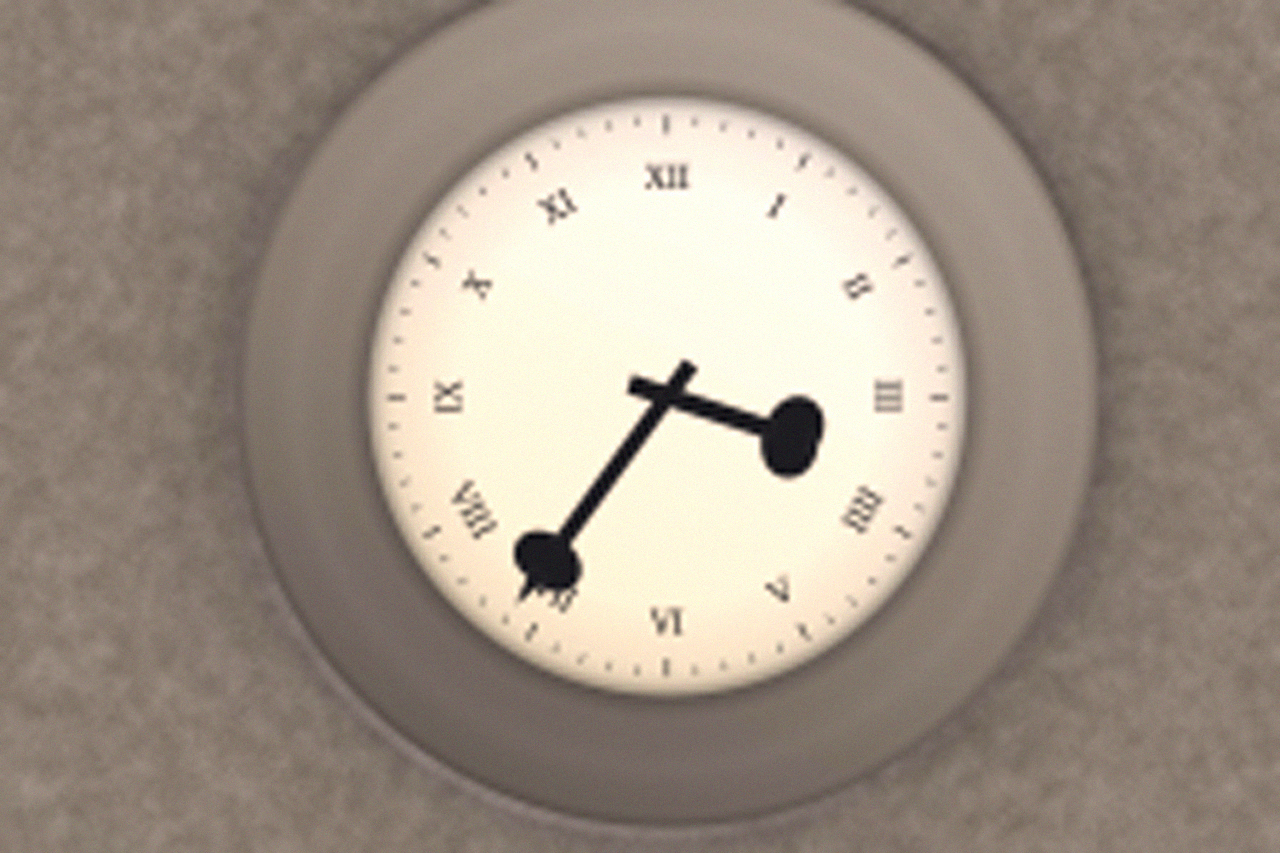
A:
3 h 36 min
